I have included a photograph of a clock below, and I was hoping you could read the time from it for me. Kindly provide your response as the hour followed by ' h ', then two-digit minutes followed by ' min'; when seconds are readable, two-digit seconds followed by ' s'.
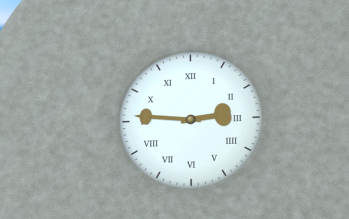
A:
2 h 46 min
